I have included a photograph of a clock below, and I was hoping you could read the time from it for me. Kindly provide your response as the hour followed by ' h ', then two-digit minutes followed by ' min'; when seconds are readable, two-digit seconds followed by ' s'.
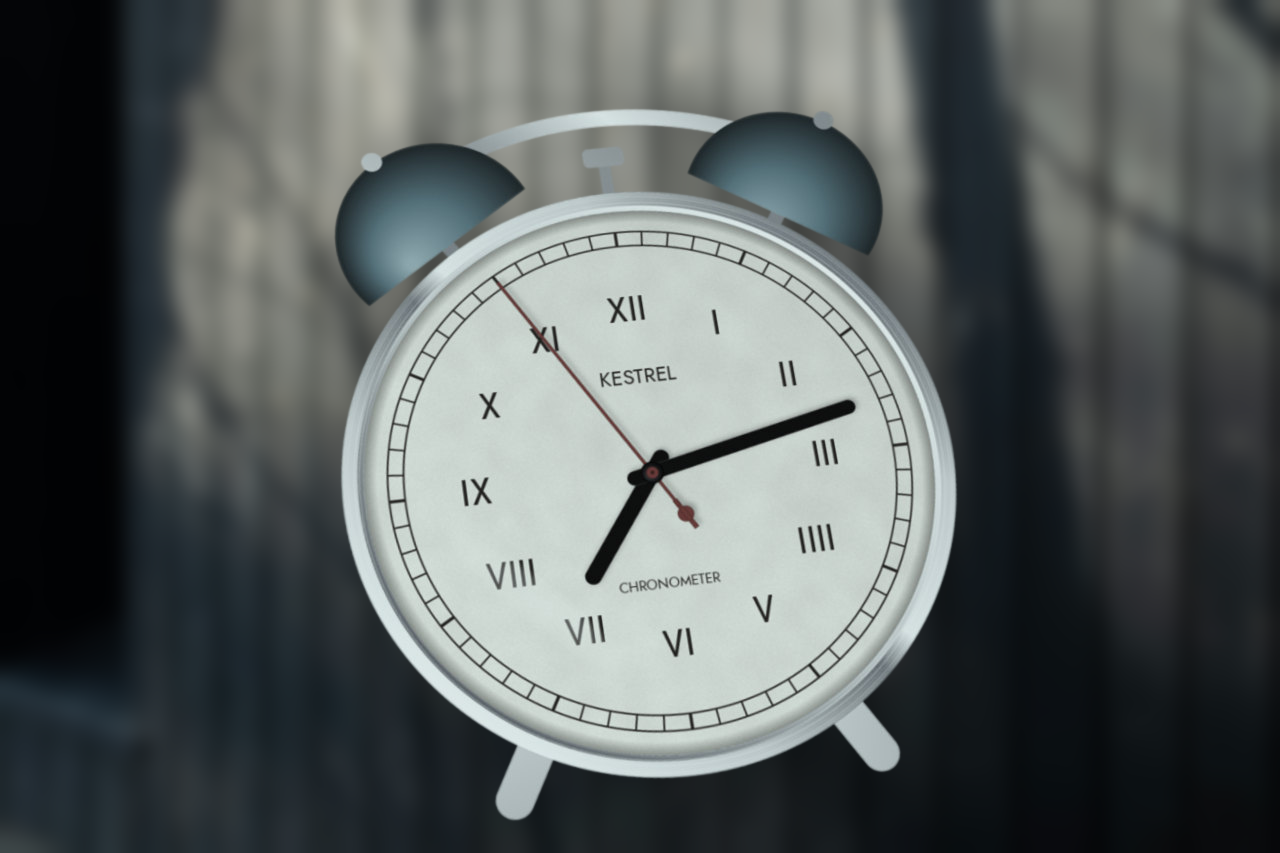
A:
7 h 12 min 55 s
